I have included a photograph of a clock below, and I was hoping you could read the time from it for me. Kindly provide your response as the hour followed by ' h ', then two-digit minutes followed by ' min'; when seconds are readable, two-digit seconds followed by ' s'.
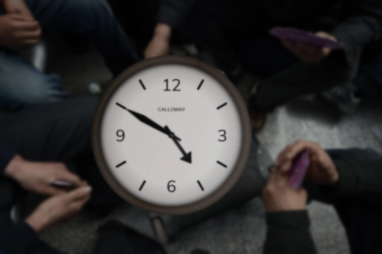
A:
4 h 50 min
